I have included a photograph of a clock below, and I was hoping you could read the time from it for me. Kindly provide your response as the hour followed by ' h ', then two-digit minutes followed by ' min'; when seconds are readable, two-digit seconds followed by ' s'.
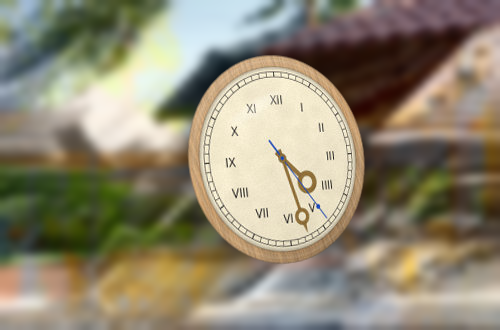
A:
4 h 27 min 24 s
